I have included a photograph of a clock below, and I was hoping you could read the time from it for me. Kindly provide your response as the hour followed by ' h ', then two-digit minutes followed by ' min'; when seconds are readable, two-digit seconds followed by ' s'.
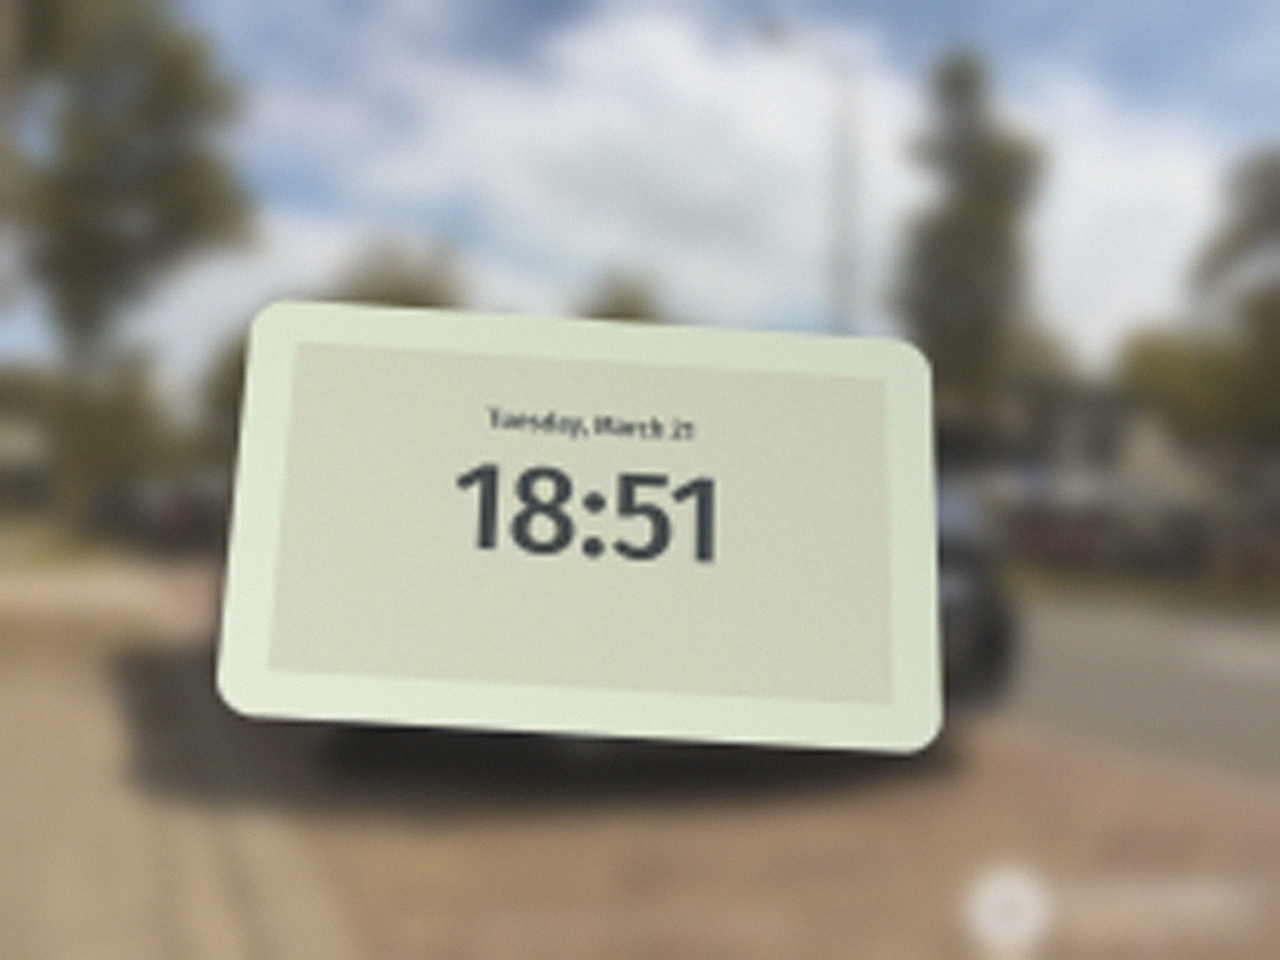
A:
18 h 51 min
